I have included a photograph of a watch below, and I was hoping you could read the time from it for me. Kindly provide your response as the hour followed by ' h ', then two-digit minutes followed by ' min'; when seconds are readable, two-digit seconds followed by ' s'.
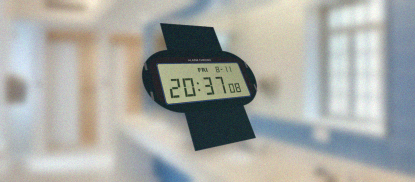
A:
20 h 37 min 08 s
